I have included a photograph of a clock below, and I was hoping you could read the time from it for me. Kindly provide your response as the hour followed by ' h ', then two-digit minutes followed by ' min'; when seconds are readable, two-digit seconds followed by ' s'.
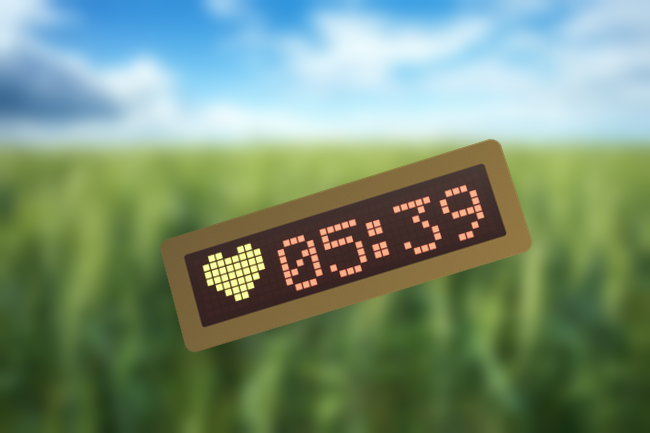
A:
5 h 39 min
